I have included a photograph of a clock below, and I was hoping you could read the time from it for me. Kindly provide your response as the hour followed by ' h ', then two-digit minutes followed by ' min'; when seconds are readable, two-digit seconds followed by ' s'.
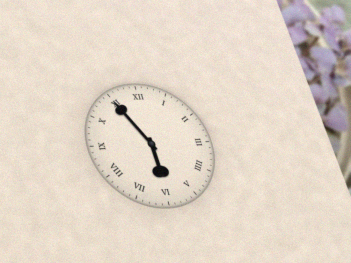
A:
5 h 55 min
